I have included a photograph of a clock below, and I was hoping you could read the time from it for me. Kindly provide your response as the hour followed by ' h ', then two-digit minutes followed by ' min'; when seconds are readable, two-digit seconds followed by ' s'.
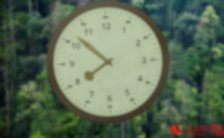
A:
7 h 52 min
